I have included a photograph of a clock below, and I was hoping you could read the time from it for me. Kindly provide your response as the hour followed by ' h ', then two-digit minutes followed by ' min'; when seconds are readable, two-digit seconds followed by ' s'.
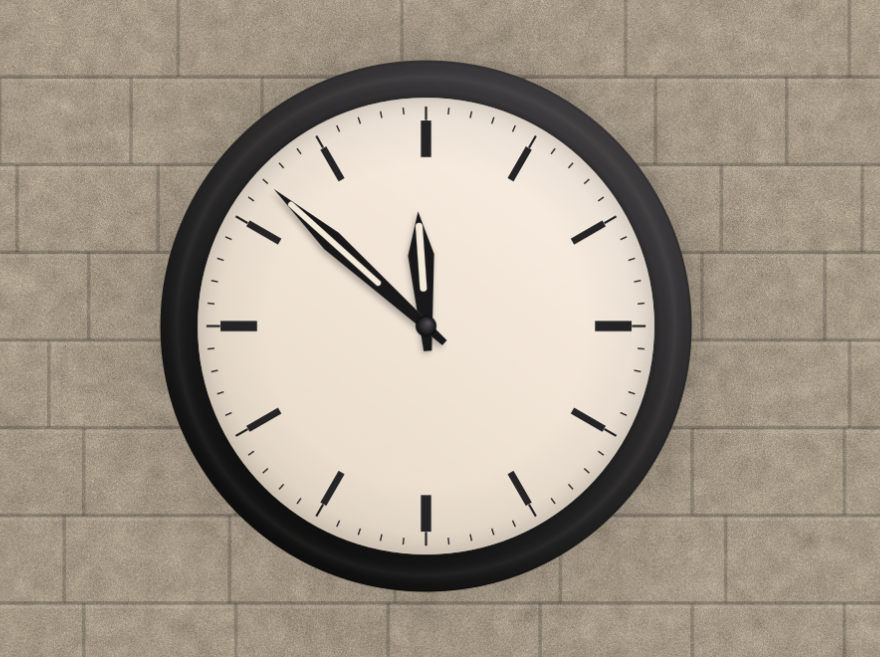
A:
11 h 52 min
